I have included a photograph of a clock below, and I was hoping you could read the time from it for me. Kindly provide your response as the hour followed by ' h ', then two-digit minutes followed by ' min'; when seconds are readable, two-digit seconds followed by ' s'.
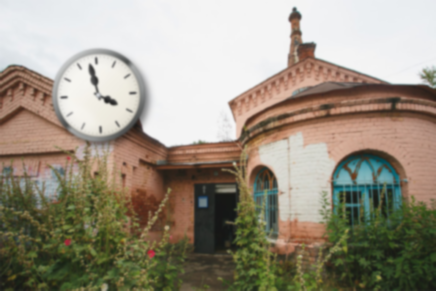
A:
3 h 58 min
